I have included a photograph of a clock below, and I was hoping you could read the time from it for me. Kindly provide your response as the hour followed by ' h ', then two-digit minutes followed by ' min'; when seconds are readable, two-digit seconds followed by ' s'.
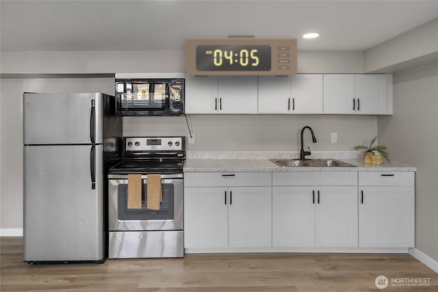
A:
4 h 05 min
